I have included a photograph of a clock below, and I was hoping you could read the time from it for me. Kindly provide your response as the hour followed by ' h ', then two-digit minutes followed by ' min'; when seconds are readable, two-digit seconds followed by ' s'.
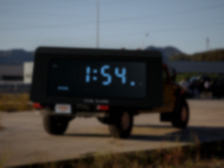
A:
1 h 54 min
